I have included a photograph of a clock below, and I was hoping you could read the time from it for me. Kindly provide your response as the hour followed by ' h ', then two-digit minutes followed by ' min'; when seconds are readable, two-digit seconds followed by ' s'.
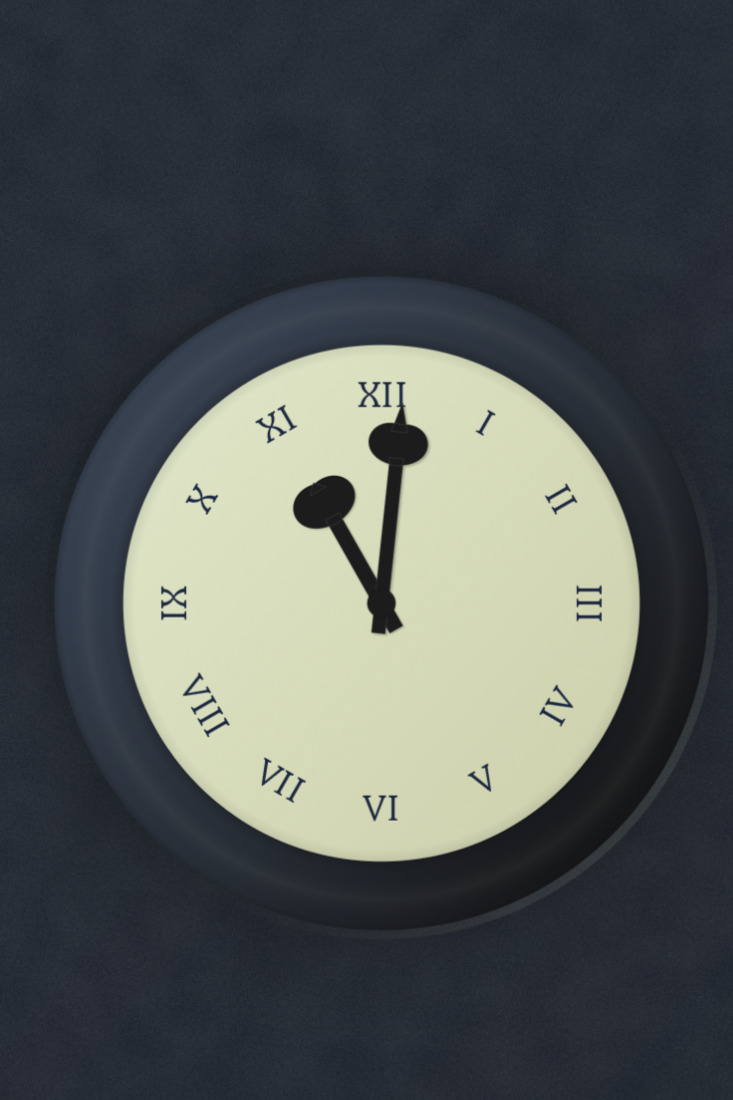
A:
11 h 01 min
